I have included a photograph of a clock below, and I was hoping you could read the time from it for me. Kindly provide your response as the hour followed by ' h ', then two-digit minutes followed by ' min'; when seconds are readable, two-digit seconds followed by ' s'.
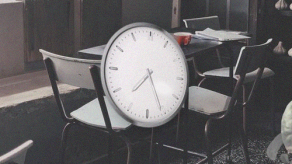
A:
7 h 26 min
